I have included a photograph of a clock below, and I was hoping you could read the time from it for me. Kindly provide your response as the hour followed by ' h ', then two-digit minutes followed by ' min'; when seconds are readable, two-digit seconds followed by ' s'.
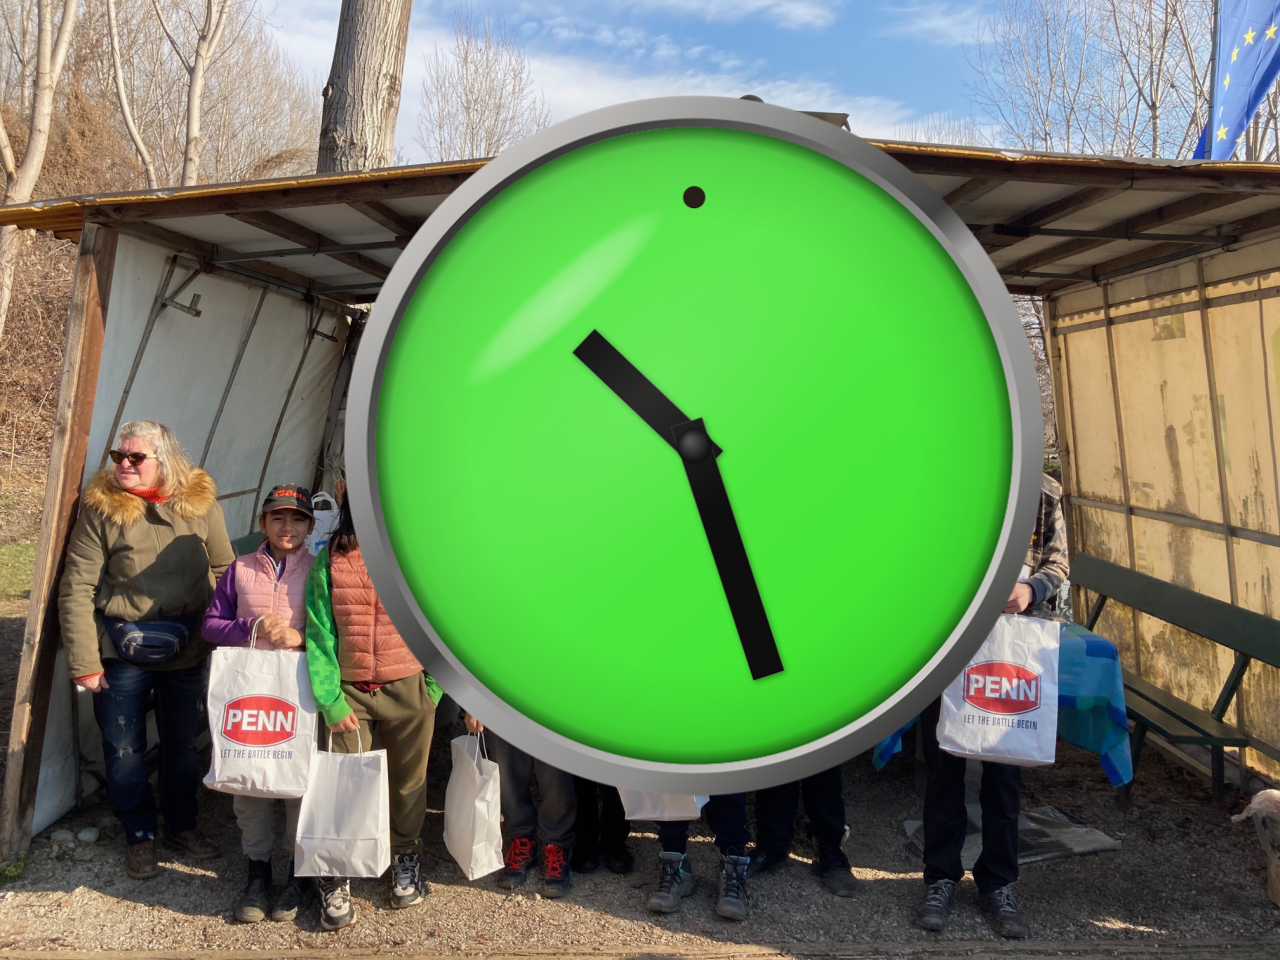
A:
10 h 27 min
